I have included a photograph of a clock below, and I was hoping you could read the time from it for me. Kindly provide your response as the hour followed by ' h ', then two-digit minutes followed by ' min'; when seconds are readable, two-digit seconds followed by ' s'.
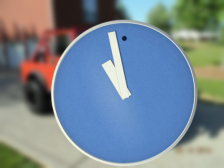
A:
10 h 58 min
